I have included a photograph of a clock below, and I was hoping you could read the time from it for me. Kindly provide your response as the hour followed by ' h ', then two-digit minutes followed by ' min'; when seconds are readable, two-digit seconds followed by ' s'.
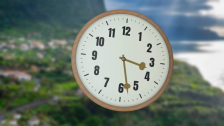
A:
3 h 28 min
